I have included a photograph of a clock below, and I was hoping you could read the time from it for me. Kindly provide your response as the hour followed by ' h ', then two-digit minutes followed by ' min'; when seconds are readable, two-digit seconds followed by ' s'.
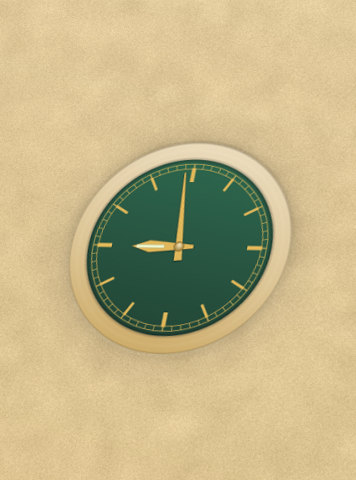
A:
8 h 59 min
